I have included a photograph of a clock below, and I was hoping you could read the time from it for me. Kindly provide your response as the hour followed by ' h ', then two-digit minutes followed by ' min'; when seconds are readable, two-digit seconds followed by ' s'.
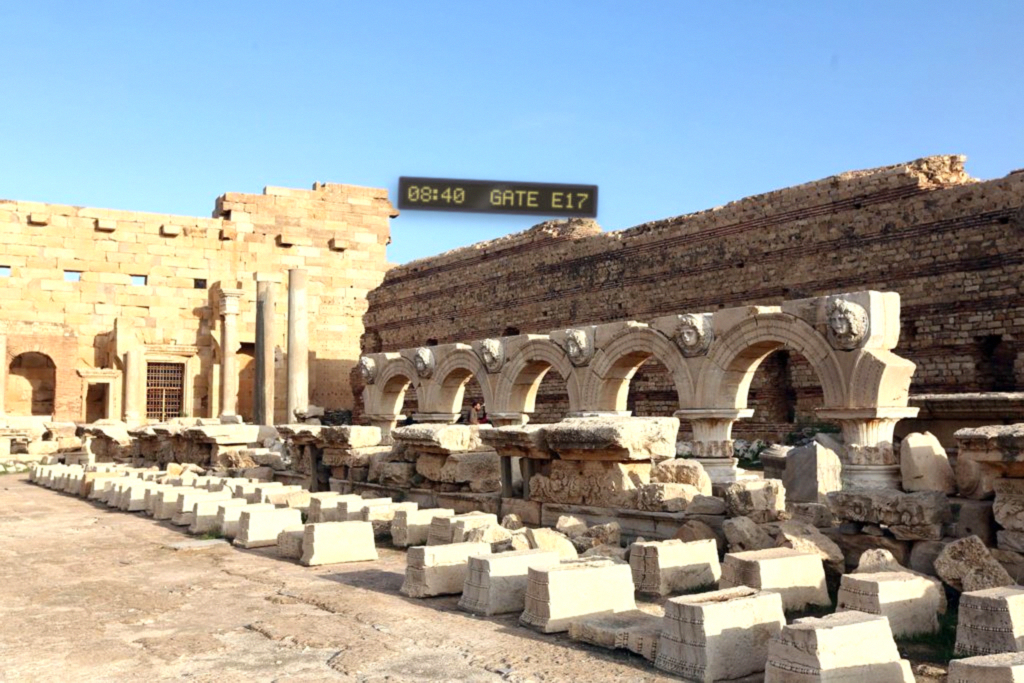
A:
8 h 40 min
